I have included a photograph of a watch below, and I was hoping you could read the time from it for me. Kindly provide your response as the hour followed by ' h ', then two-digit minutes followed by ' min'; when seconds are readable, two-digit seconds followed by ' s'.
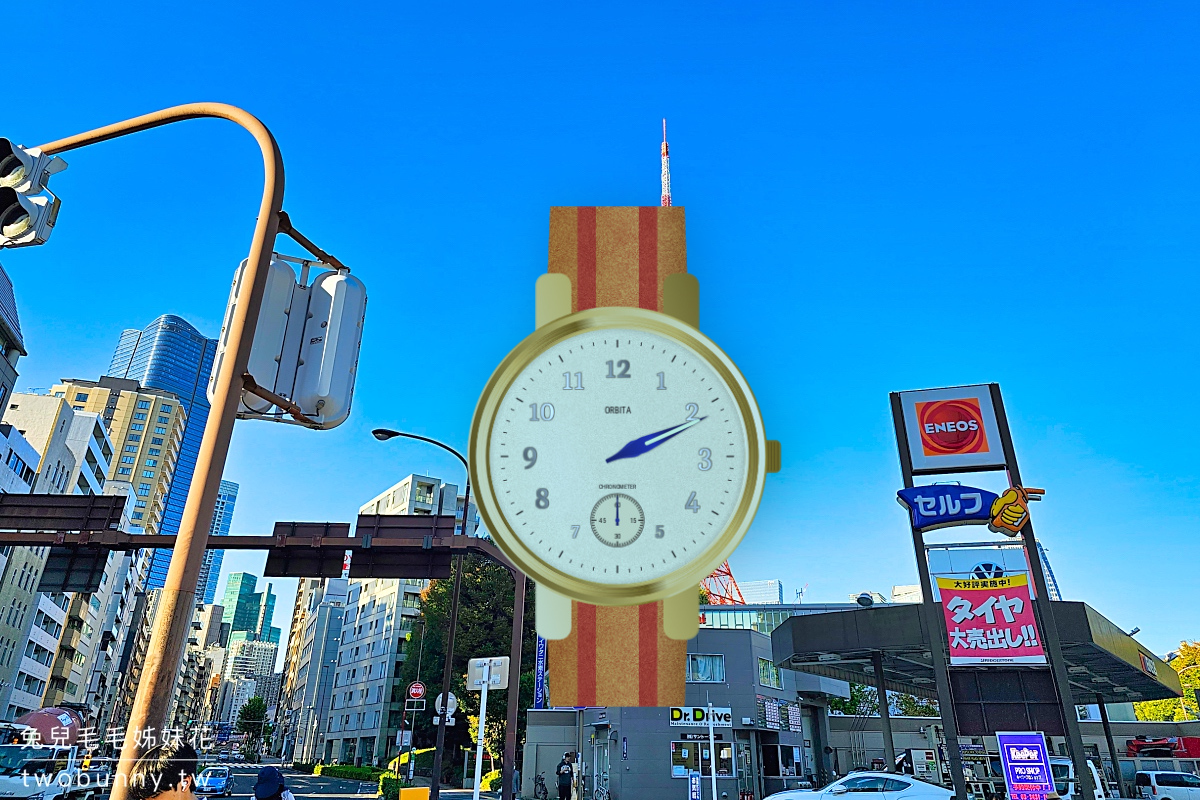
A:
2 h 11 min
